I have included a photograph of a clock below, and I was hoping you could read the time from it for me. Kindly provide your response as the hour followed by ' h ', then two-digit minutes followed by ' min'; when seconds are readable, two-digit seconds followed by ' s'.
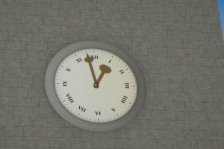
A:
12 h 58 min
